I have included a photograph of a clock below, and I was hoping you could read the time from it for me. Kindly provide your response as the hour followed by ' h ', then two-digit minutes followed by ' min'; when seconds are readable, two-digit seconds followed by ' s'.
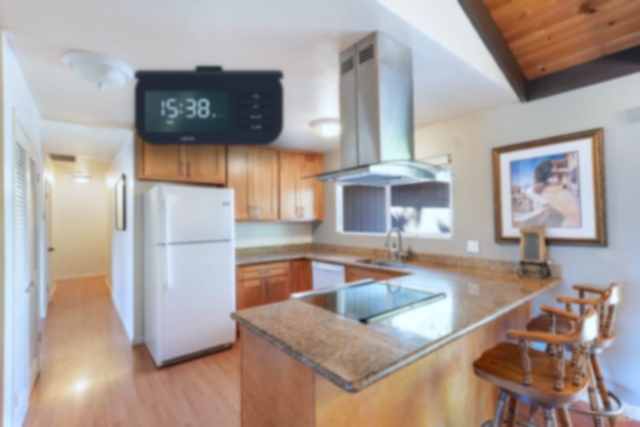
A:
15 h 38 min
